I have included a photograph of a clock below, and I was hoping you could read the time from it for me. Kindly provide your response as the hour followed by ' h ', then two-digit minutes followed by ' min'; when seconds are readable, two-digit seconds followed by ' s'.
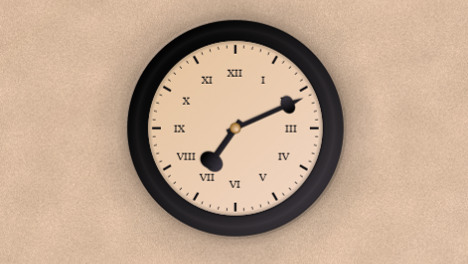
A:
7 h 11 min
